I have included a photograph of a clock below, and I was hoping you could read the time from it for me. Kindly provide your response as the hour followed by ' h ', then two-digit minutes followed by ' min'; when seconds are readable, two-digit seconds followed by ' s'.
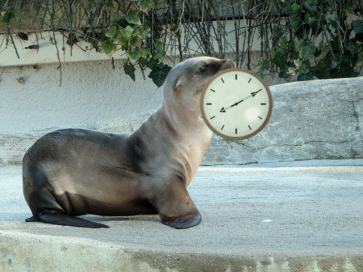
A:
8 h 10 min
